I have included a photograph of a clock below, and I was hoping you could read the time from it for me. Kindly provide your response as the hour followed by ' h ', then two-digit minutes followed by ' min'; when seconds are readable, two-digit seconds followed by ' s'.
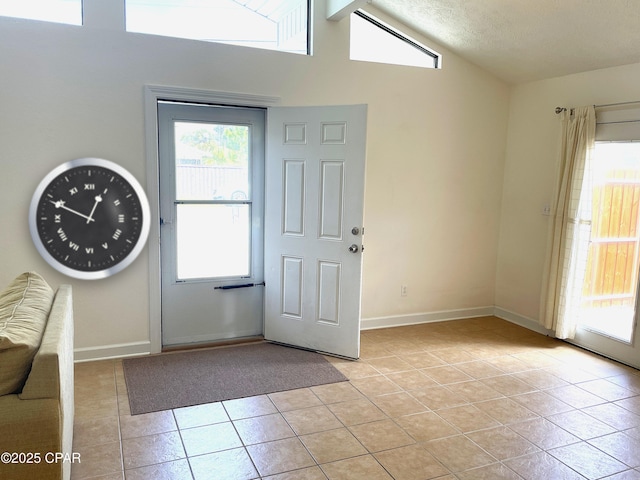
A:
12 h 49 min
